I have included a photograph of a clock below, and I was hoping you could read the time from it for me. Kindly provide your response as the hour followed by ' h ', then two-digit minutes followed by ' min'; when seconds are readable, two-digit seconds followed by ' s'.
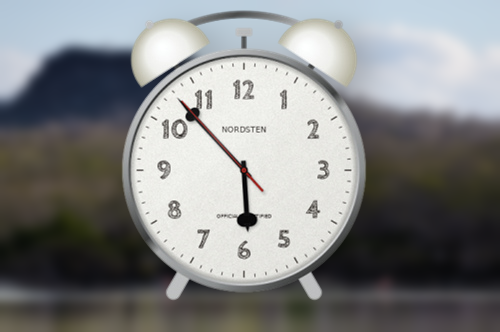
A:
5 h 52 min 53 s
